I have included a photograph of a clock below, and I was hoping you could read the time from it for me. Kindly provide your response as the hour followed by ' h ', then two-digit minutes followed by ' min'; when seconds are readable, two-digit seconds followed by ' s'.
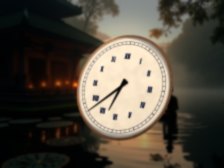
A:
6 h 38 min
